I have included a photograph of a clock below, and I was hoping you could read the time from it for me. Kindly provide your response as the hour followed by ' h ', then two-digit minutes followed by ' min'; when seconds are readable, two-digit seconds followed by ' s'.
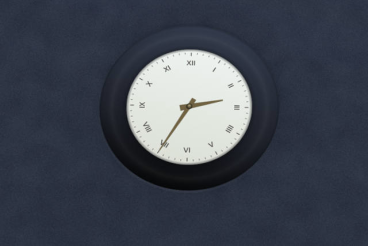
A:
2 h 35 min
